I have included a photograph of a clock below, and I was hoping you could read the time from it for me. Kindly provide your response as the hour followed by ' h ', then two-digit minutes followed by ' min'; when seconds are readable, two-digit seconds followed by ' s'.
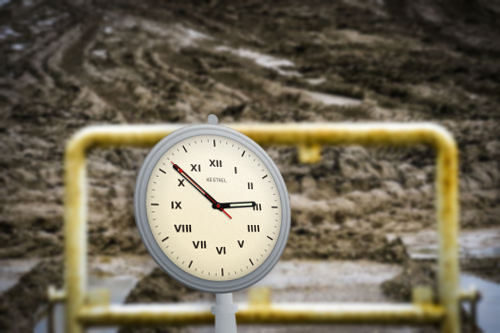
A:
2 h 51 min 52 s
